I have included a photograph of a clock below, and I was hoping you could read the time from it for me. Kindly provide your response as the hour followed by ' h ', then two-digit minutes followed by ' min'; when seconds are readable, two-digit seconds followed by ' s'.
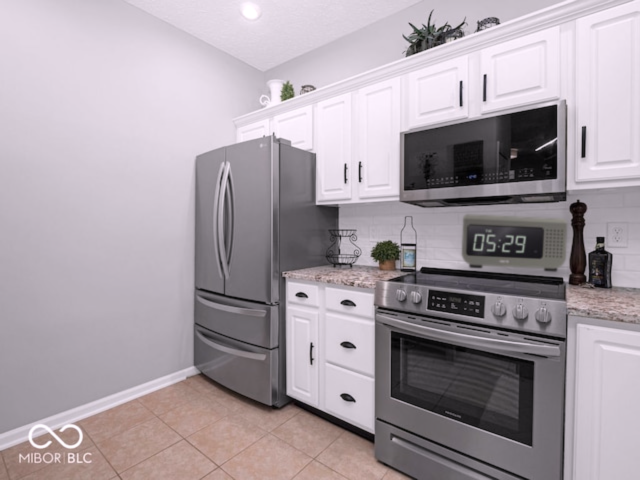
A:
5 h 29 min
